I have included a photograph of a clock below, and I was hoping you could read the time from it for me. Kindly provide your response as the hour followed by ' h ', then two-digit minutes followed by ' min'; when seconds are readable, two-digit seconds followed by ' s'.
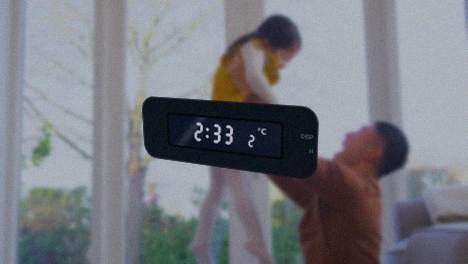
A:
2 h 33 min
